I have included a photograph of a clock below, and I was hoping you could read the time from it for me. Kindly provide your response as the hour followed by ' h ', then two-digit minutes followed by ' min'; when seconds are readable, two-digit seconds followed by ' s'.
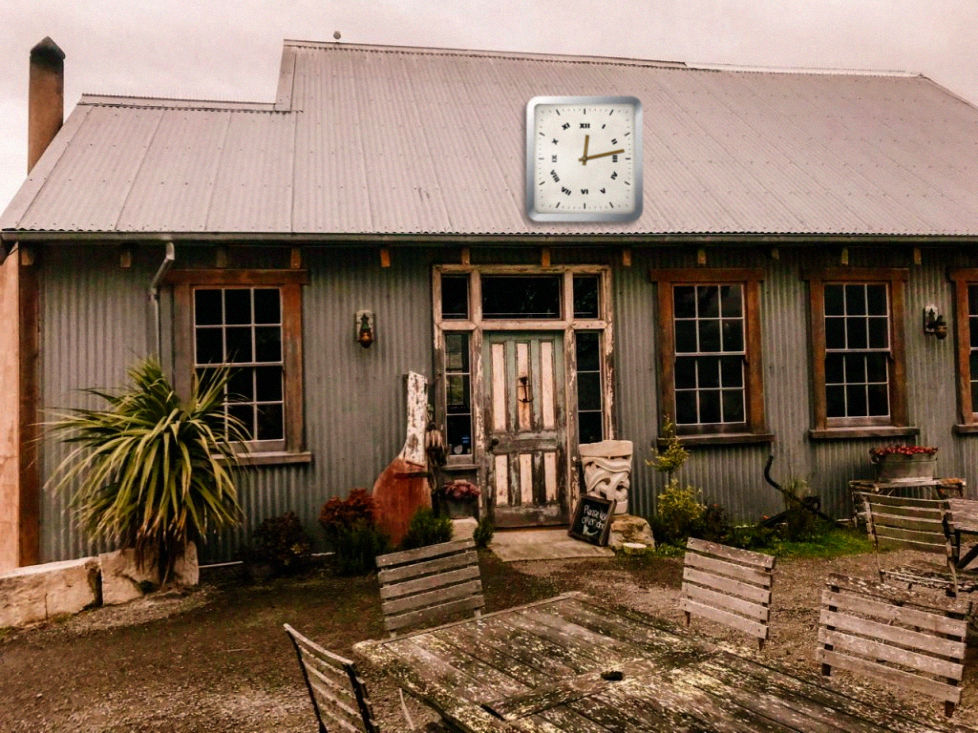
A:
12 h 13 min
